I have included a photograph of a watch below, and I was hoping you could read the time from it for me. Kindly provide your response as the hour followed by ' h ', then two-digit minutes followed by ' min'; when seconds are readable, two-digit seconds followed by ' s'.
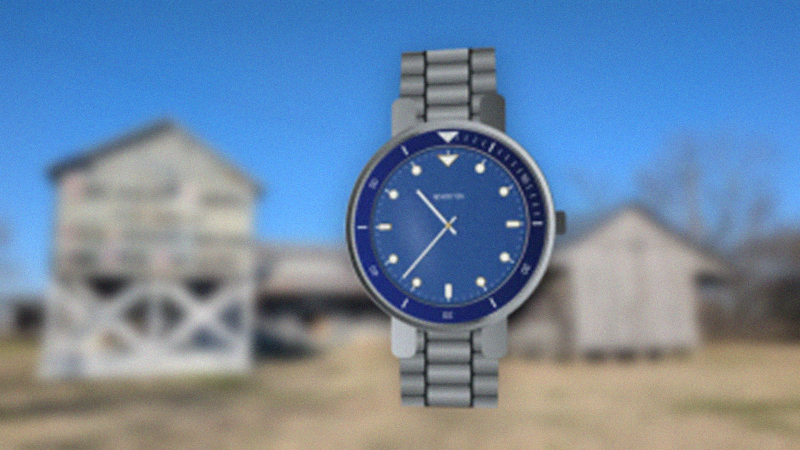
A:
10 h 37 min
